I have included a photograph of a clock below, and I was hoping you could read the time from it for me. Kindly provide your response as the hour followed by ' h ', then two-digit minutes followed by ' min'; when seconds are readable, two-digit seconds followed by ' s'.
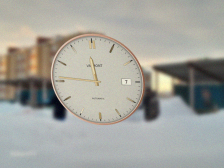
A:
11 h 46 min
